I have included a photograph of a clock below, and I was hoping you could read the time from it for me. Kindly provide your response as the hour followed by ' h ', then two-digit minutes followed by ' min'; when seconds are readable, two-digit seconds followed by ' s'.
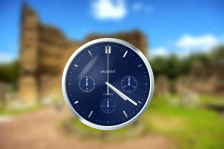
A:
4 h 21 min
